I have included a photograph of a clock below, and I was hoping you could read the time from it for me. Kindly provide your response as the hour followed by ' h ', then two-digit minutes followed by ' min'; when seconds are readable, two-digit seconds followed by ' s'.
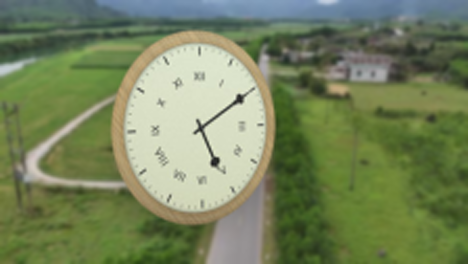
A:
5 h 10 min
